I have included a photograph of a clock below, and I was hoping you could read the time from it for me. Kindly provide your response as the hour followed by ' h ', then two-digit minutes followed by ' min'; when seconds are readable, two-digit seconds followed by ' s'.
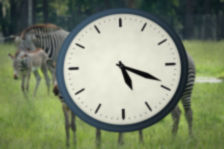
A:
5 h 19 min
